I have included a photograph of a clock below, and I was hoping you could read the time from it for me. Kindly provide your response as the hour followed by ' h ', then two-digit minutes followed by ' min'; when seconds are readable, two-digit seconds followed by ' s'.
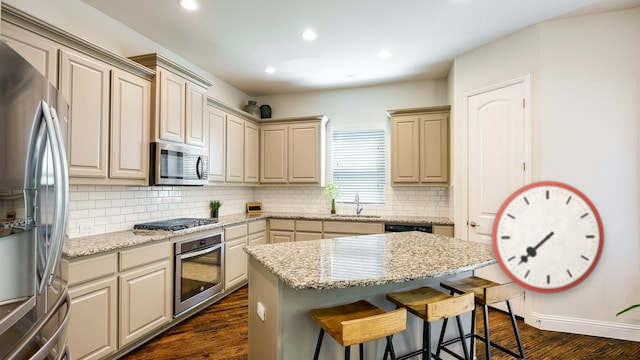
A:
7 h 38 min
